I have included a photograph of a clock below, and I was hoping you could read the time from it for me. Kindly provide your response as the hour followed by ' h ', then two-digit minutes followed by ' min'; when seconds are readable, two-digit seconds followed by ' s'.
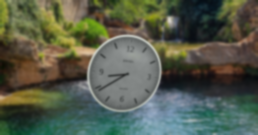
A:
8 h 39 min
